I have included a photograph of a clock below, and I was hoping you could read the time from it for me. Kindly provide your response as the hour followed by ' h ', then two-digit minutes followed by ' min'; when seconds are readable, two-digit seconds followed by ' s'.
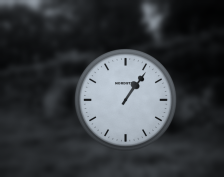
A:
1 h 06 min
